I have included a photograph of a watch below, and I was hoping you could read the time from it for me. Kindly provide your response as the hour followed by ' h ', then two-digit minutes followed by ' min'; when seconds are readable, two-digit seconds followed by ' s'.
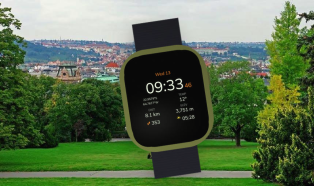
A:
9 h 33 min
